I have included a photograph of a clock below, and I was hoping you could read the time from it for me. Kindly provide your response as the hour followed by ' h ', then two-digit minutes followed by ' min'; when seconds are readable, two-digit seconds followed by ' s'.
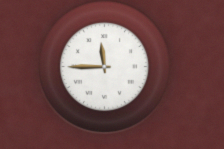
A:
11 h 45 min
